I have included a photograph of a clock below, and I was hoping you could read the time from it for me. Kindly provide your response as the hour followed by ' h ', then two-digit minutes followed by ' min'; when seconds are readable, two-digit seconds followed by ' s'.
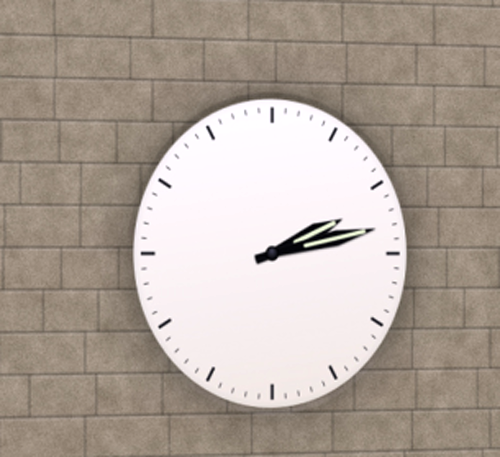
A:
2 h 13 min
